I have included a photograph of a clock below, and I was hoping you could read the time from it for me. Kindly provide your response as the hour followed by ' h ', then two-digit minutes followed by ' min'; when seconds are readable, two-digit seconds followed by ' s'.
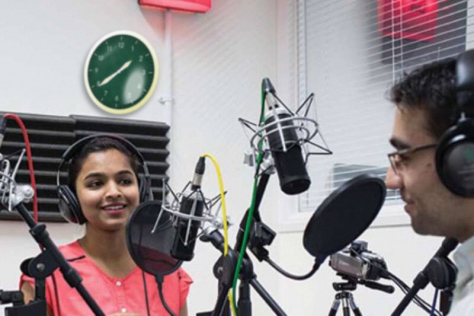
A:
1 h 39 min
